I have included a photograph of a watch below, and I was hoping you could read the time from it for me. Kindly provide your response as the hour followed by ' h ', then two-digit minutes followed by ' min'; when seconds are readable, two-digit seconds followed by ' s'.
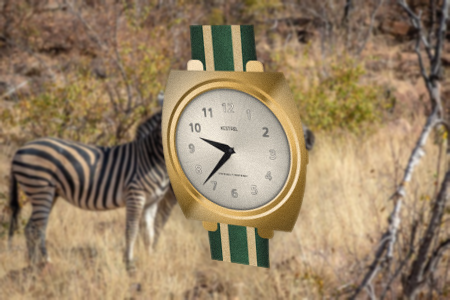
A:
9 h 37 min
